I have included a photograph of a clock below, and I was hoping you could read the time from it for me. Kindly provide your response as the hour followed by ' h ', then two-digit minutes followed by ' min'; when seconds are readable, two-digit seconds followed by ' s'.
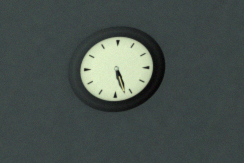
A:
5 h 27 min
